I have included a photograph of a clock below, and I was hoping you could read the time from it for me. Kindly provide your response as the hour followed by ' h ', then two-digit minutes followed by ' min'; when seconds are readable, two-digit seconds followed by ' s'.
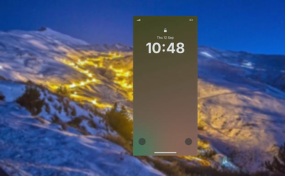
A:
10 h 48 min
